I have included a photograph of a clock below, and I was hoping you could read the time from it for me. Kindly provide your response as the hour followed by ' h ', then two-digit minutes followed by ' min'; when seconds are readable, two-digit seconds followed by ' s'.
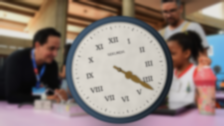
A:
4 h 22 min
